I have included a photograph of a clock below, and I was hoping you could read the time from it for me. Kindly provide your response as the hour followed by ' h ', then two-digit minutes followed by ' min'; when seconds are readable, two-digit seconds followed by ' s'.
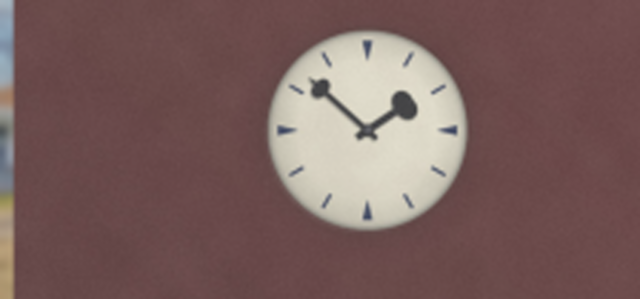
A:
1 h 52 min
